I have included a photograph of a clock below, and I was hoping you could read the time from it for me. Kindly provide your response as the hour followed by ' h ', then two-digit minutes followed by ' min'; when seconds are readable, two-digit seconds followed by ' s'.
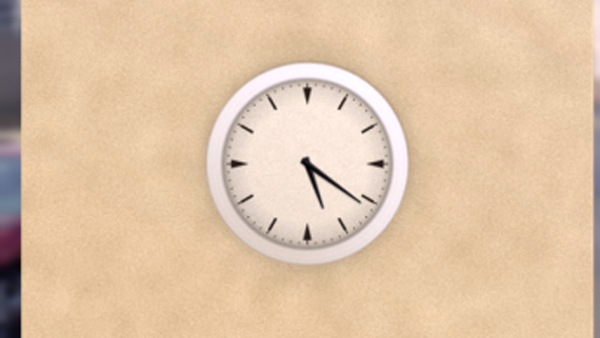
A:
5 h 21 min
